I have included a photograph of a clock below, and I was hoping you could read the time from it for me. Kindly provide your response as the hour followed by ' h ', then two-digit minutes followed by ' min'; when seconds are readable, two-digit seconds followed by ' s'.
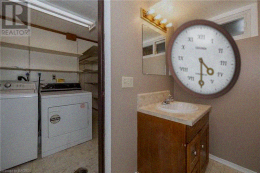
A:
4 h 30 min
